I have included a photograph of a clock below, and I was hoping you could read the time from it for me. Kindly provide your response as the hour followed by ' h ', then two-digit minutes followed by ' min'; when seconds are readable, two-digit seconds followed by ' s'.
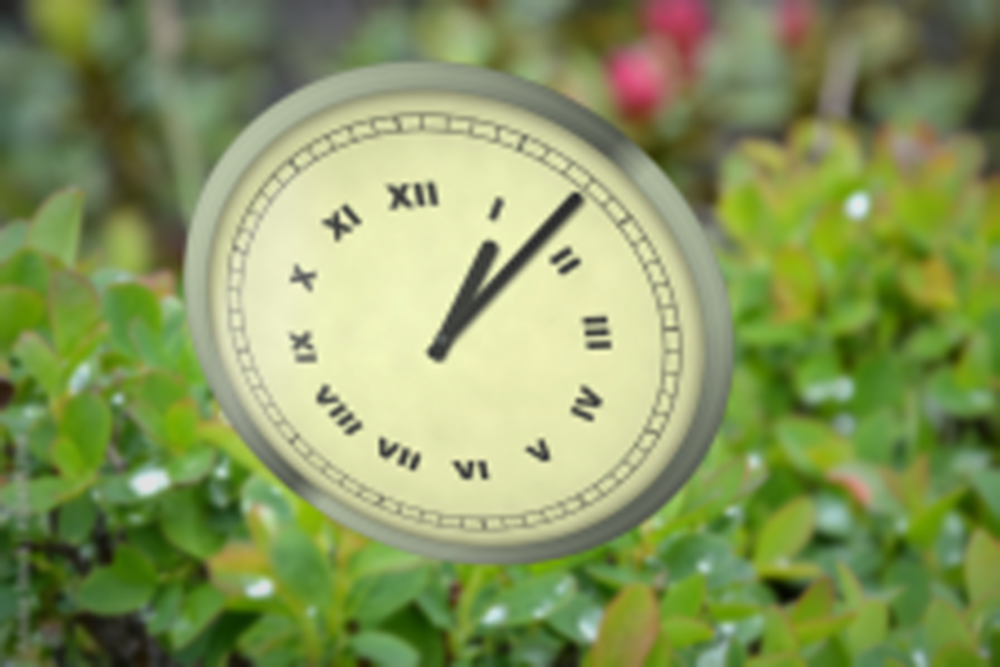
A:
1 h 08 min
